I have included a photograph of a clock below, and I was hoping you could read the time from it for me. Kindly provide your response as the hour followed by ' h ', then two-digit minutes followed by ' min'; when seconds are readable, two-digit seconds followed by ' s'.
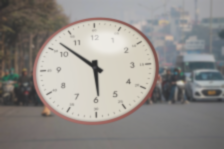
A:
5 h 52 min
